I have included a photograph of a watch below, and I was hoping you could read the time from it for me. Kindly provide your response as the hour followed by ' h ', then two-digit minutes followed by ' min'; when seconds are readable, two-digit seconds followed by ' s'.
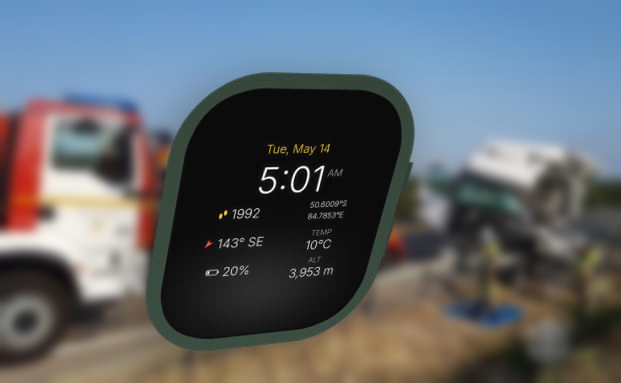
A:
5 h 01 min
